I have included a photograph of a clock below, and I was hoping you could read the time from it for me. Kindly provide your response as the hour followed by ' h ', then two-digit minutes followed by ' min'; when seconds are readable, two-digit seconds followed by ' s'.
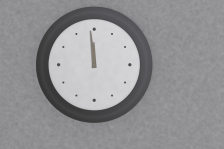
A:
11 h 59 min
